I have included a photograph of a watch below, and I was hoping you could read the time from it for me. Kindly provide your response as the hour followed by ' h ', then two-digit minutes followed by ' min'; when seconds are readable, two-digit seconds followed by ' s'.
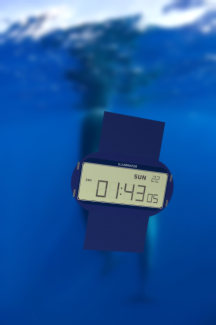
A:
1 h 43 min 05 s
